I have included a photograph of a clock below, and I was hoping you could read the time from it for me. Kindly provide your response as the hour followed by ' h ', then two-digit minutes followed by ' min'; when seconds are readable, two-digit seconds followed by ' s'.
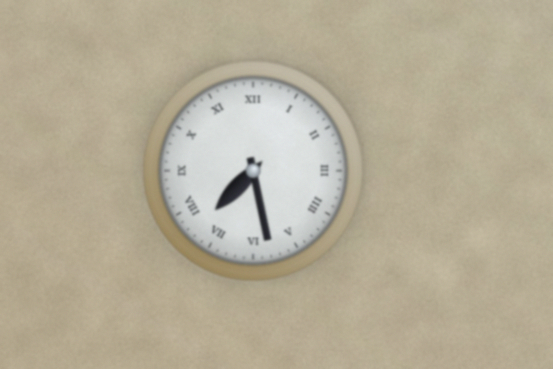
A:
7 h 28 min
